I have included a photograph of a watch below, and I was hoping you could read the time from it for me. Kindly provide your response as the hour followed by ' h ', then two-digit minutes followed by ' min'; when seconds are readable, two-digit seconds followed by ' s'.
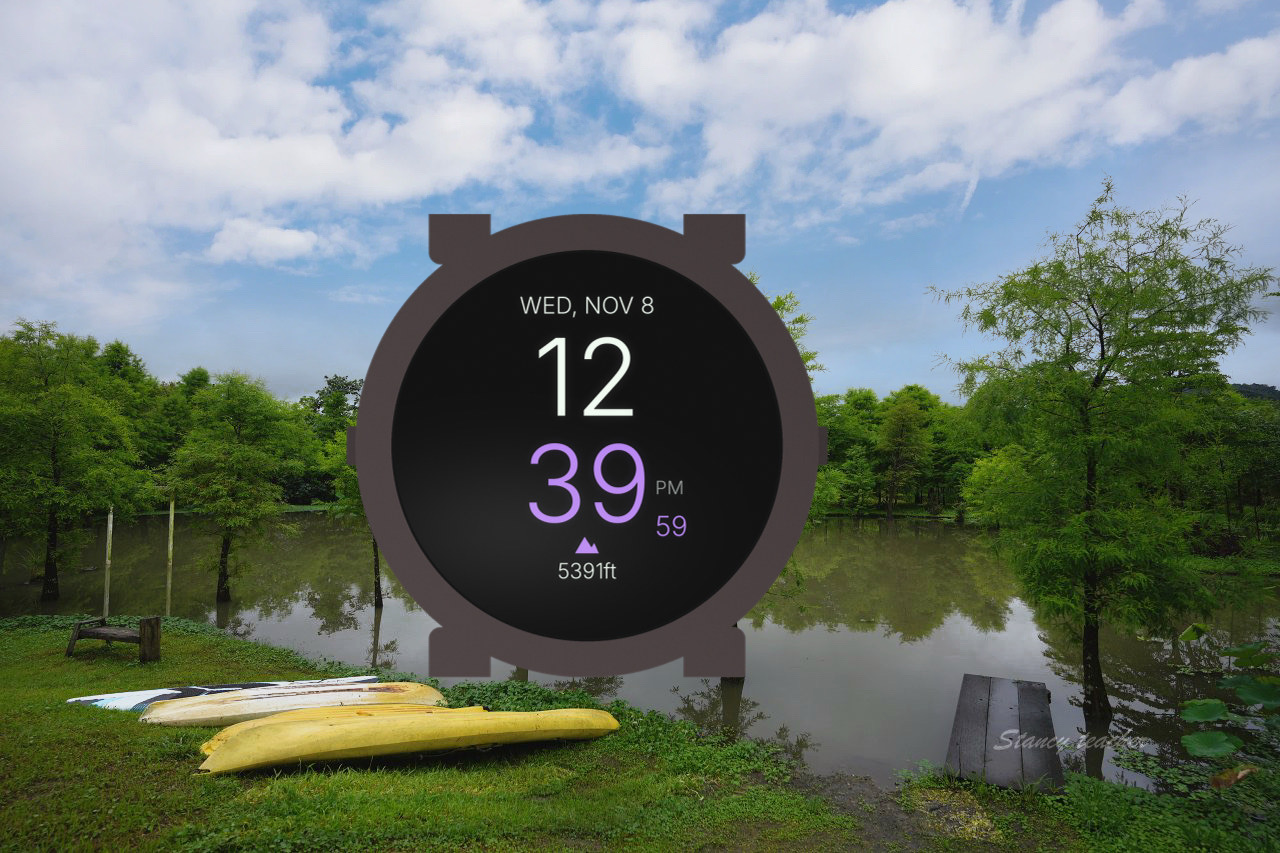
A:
12 h 39 min 59 s
